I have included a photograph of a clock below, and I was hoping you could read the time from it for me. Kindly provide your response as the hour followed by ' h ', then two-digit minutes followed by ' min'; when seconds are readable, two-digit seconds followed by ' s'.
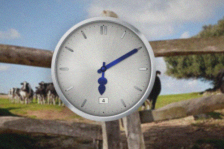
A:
6 h 10 min
